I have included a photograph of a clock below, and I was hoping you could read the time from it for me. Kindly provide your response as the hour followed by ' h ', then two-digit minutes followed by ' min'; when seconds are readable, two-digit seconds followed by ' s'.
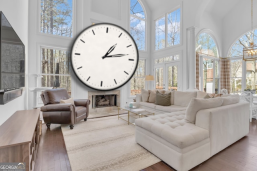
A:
1 h 13 min
